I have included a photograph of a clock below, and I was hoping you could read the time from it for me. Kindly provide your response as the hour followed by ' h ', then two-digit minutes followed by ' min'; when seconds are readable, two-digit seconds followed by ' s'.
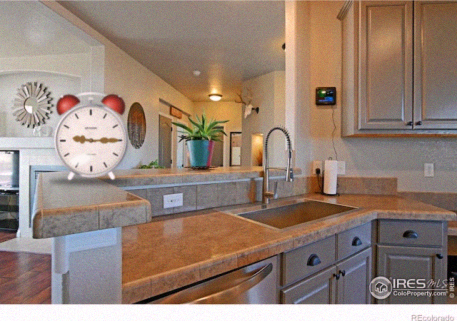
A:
9 h 15 min
